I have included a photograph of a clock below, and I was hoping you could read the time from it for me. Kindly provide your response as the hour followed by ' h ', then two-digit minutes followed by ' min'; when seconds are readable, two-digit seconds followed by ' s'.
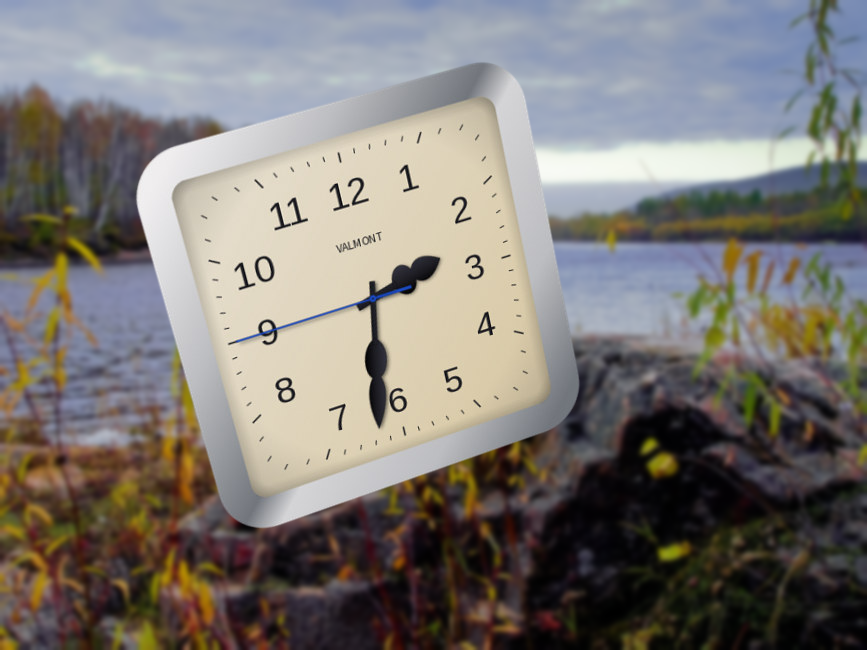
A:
2 h 31 min 45 s
